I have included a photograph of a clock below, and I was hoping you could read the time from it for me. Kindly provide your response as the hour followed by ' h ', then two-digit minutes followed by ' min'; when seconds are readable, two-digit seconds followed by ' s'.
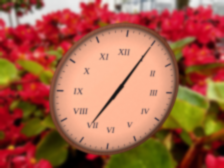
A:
7 h 05 min
